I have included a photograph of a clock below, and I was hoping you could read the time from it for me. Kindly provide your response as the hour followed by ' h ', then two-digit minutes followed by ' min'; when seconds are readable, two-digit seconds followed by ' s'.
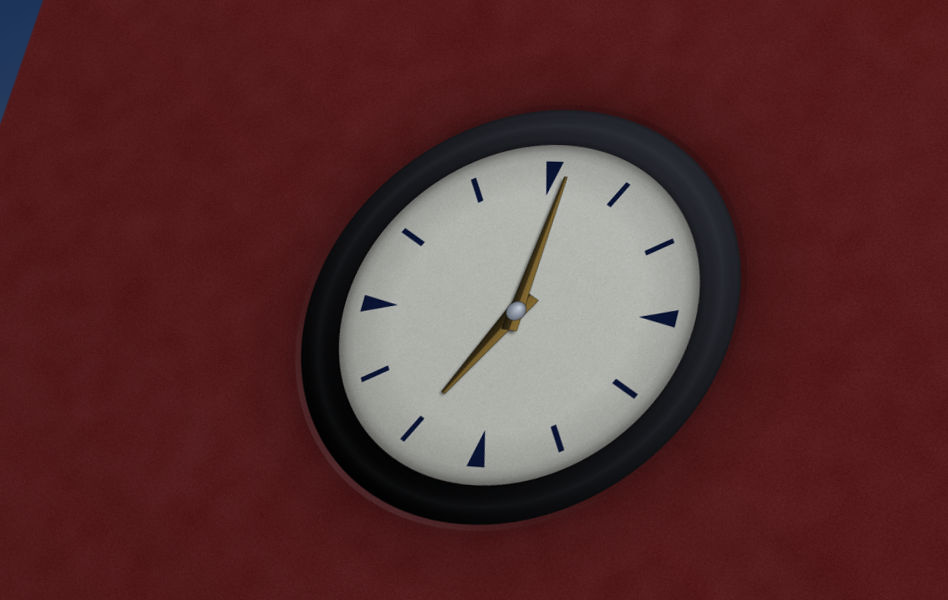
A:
7 h 01 min
